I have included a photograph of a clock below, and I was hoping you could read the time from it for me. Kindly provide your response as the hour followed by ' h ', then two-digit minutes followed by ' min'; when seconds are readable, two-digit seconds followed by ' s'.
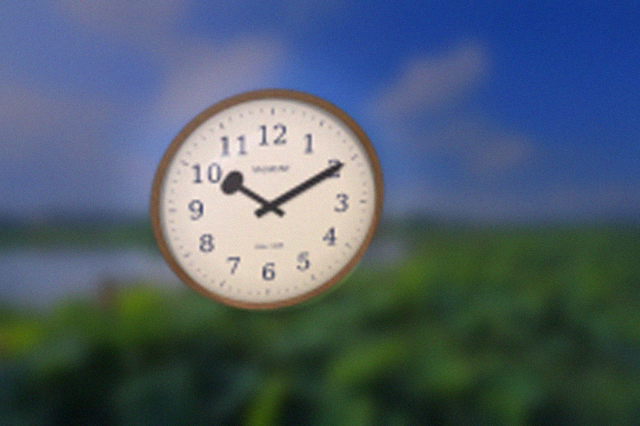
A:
10 h 10 min
